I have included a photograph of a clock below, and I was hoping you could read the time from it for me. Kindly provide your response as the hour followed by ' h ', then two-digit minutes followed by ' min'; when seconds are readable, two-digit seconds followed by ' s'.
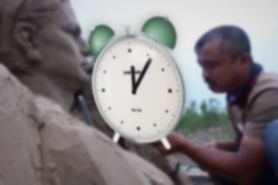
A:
12 h 06 min
